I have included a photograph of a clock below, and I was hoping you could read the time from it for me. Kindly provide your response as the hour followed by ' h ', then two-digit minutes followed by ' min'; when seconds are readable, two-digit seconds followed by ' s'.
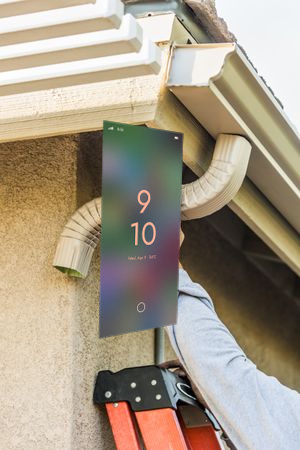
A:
9 h 10 min
